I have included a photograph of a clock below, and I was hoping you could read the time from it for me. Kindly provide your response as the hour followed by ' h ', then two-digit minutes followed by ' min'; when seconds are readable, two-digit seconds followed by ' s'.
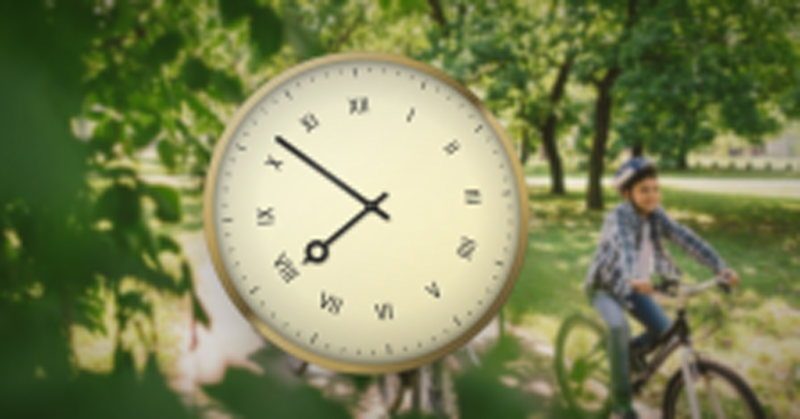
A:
7 h 52 min
